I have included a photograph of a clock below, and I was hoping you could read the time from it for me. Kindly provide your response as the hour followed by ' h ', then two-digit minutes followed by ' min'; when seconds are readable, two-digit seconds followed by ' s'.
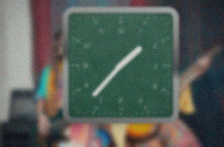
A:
1 h 37 min
